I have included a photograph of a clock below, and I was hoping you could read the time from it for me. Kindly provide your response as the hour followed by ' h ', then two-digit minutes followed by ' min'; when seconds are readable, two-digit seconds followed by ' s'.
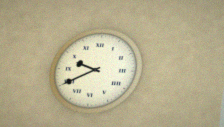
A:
9 h 40 min
